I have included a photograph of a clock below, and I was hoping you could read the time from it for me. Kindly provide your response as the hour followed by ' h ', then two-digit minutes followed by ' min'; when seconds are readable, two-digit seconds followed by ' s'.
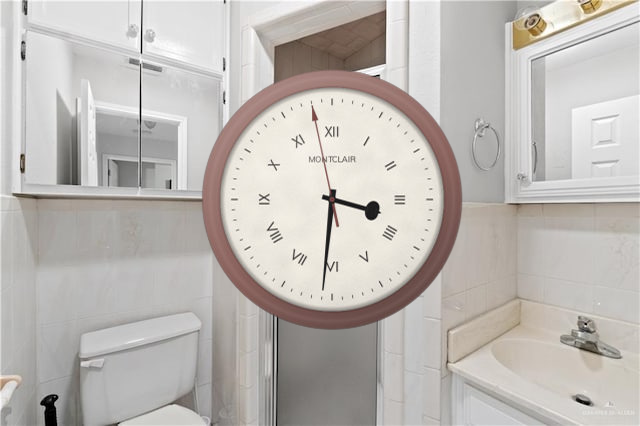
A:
3 h 30 min 58 s
